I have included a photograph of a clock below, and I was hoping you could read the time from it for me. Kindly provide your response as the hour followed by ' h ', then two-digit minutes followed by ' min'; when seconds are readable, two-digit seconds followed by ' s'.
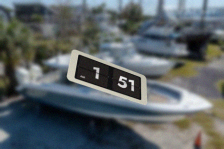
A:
1 h 51 min
